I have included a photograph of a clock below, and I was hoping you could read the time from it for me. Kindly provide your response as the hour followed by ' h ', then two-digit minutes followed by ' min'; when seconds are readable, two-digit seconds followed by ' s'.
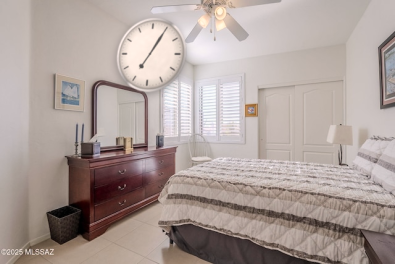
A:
7 h 05 min
